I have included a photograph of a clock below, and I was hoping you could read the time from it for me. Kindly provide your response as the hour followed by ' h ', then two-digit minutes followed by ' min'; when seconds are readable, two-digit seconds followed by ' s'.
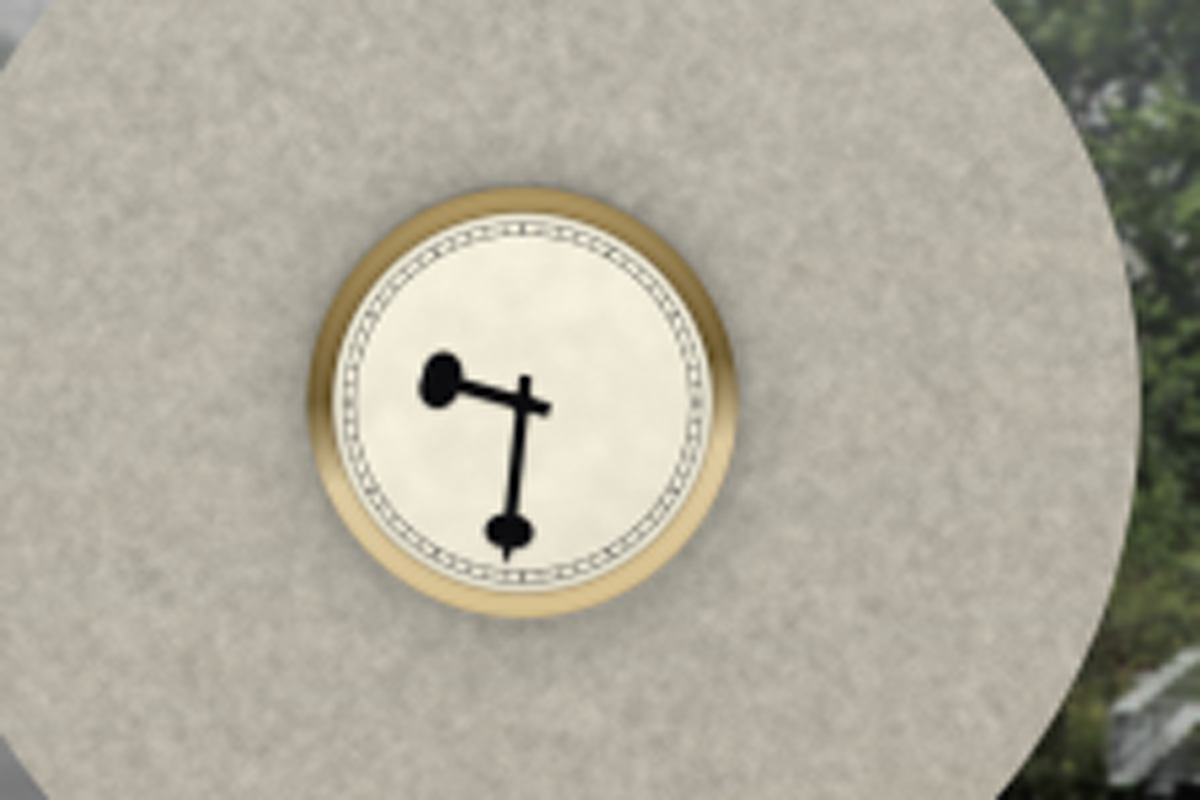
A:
9 h 31 min
